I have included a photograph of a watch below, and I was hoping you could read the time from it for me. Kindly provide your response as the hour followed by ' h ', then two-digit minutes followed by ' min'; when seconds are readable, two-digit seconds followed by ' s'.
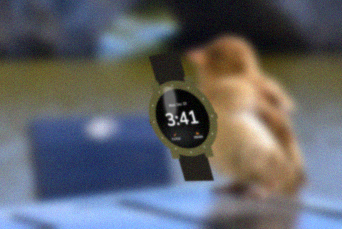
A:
3 h 41 min
